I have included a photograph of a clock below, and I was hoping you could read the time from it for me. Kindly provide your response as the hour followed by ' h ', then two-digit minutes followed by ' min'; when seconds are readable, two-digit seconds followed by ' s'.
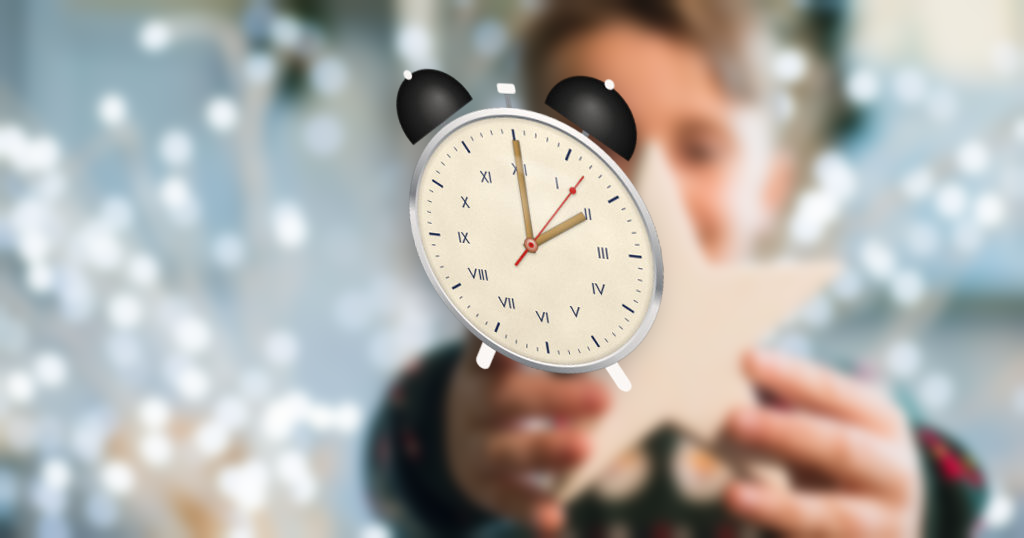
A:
2 h 00 min 07 s
